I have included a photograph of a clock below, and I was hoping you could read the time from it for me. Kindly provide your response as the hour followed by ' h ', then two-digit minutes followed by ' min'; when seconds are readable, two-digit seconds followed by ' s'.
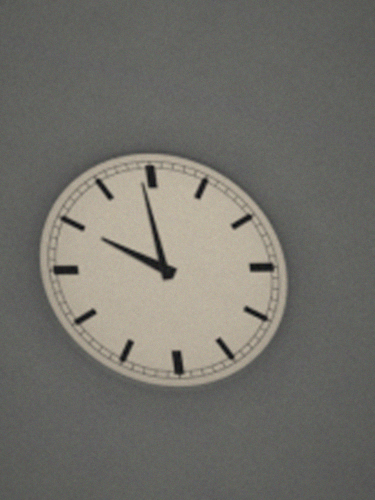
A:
9 h 59 min
